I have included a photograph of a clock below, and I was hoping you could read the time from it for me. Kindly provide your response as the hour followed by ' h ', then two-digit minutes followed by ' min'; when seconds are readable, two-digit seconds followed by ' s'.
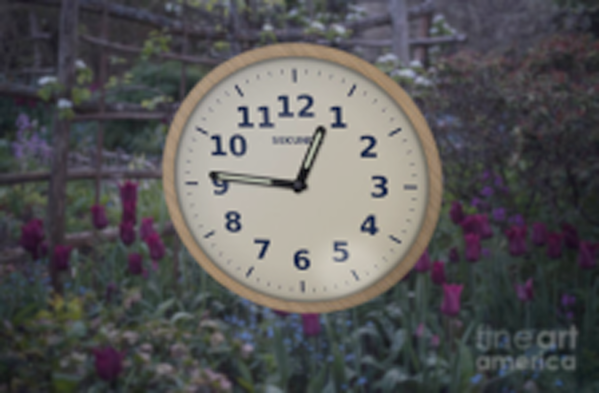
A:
12 h 46 min
